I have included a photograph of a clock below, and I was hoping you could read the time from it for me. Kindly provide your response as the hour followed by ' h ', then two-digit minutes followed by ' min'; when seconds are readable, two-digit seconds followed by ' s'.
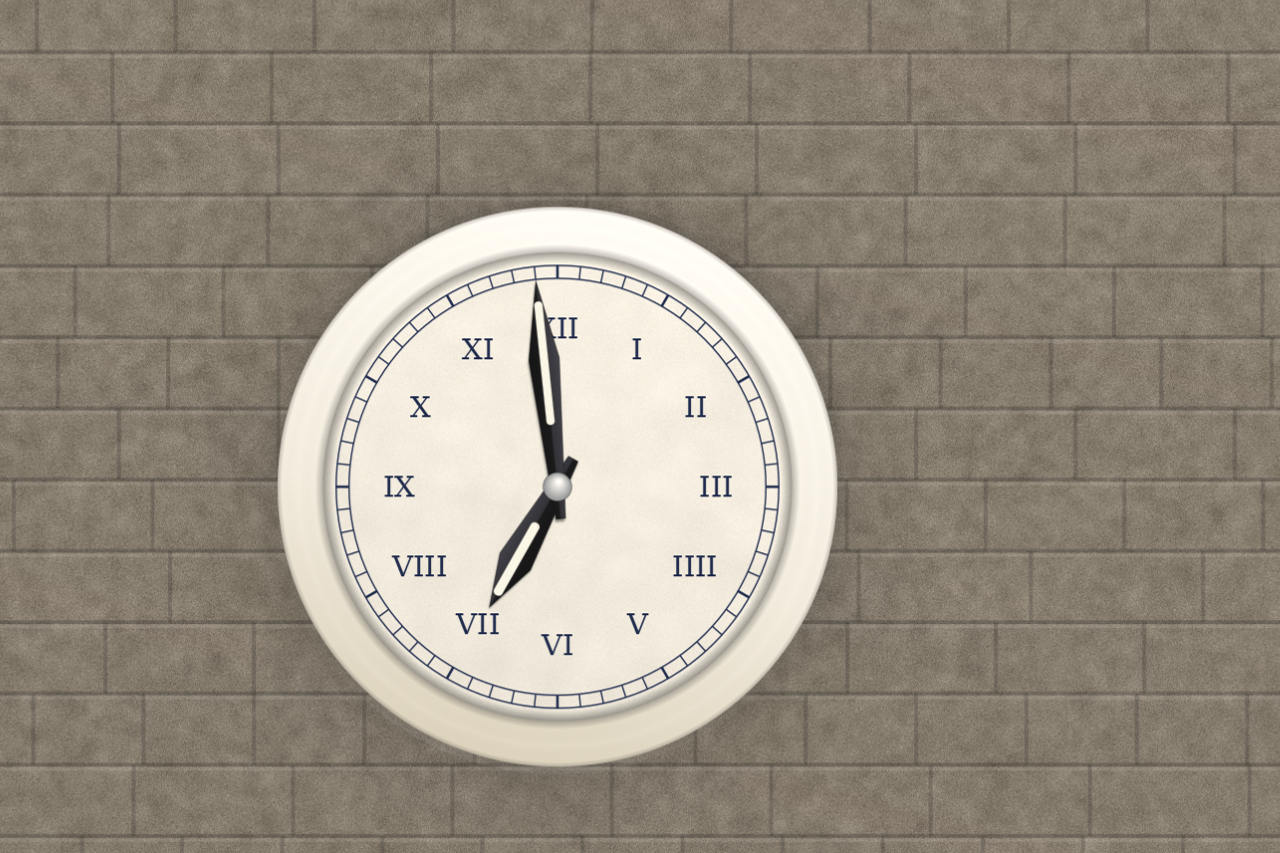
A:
6 h 59 min
